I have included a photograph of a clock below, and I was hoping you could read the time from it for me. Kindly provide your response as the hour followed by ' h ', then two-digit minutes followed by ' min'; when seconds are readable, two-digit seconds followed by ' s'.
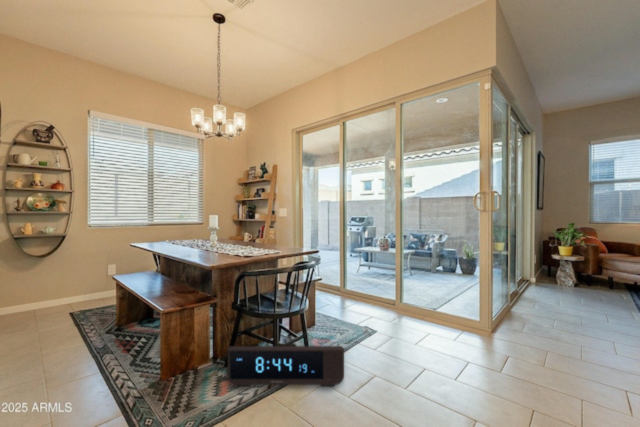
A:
8 h 44 min
